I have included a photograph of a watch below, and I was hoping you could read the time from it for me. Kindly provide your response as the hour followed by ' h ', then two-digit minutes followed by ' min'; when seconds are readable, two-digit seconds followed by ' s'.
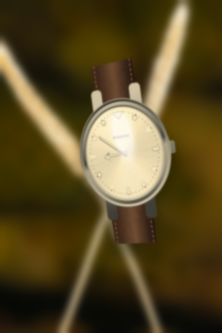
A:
8 h 51 min
